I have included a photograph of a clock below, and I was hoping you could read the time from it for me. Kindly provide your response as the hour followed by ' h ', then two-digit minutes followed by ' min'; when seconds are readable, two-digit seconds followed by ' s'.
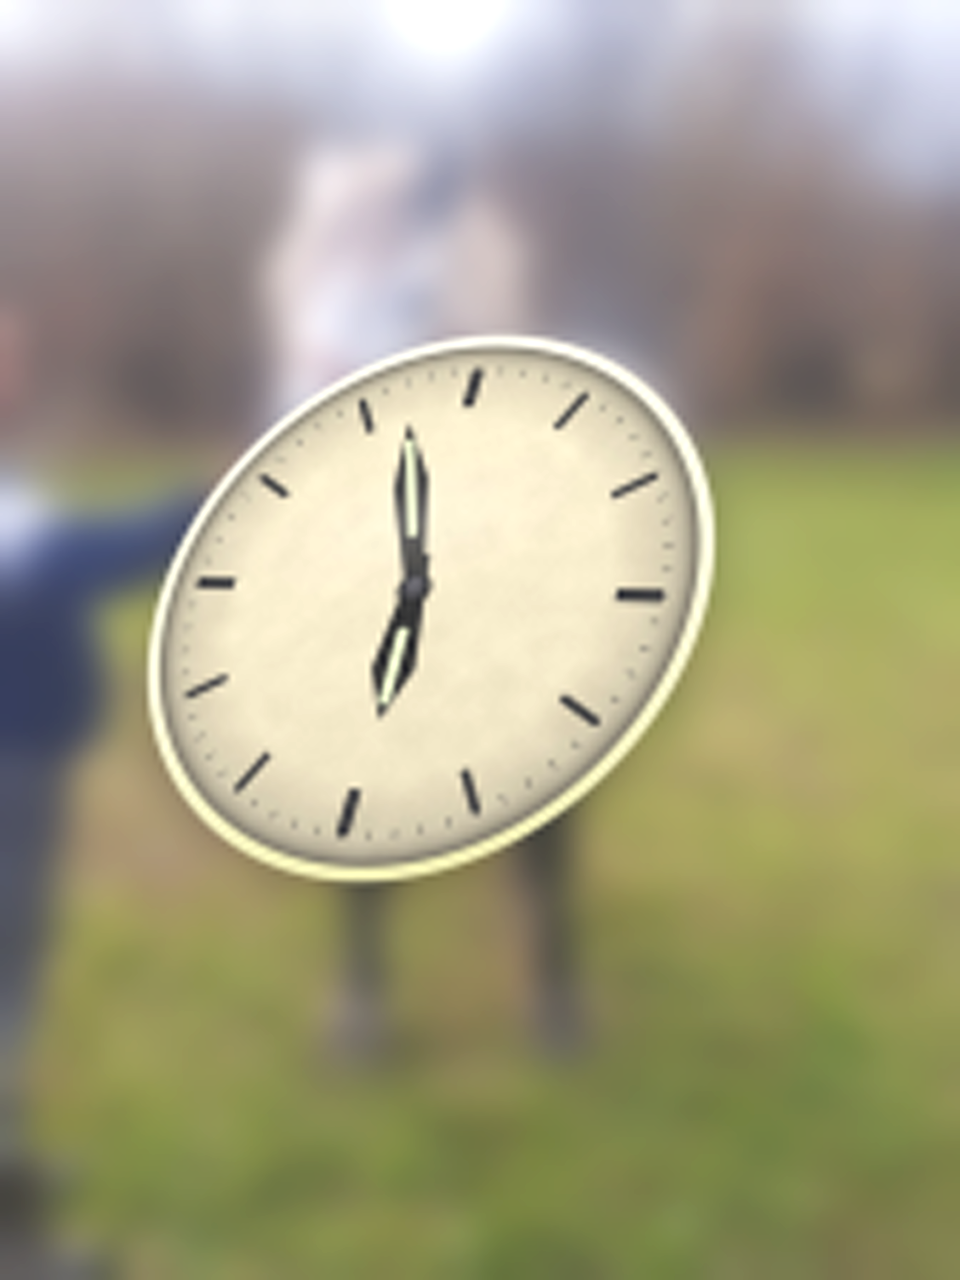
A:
5 h 57 min
